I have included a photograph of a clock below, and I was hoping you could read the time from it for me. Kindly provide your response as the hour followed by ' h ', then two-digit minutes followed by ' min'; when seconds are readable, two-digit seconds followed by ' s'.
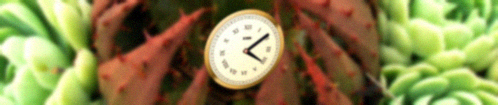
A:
4 h 09 min
